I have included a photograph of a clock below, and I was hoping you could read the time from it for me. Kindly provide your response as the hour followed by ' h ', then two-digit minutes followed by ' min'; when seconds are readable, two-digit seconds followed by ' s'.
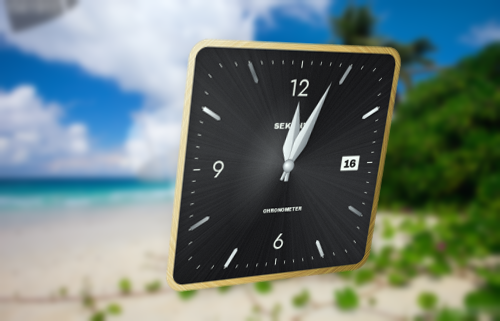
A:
12 h 04 min
